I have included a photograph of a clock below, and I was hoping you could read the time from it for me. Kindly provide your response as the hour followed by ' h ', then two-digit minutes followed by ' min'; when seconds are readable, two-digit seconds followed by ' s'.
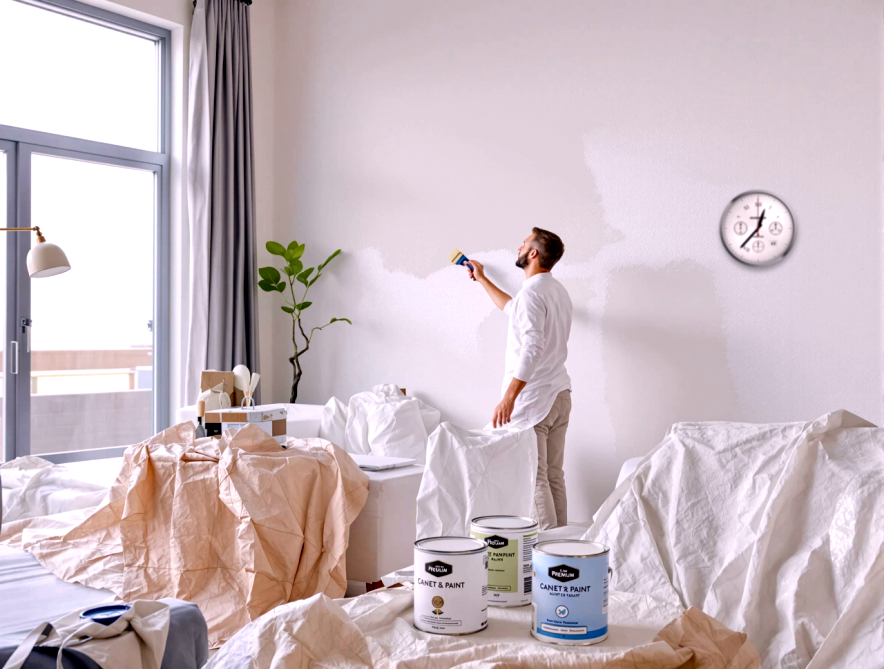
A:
12 h 37 min
